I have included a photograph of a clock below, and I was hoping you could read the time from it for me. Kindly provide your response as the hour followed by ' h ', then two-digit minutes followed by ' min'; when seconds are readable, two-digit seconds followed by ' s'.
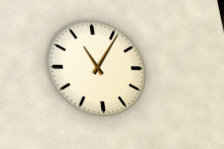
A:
11 h 06 min
